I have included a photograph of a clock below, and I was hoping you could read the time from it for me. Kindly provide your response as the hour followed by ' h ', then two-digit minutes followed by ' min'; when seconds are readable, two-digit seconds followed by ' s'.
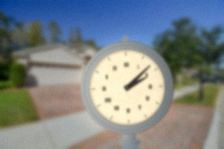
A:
2 h 08 min
